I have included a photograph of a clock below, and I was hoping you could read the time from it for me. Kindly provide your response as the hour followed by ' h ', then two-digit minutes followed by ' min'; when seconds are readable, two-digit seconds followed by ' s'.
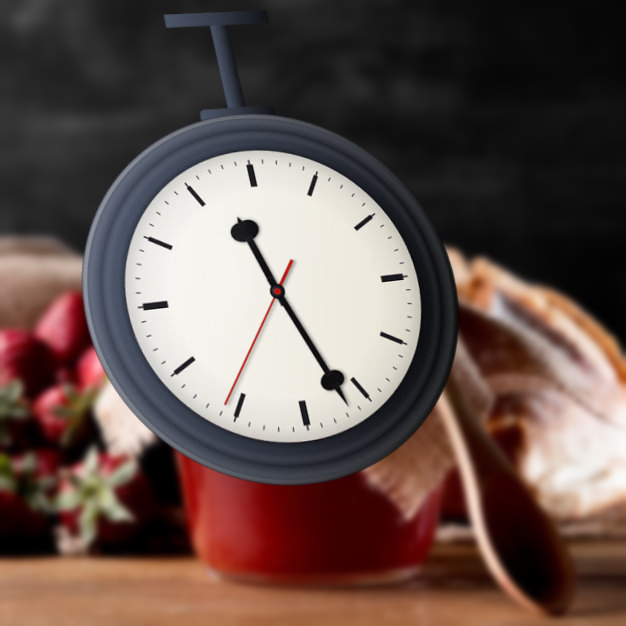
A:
11 h 26 min 36 s
